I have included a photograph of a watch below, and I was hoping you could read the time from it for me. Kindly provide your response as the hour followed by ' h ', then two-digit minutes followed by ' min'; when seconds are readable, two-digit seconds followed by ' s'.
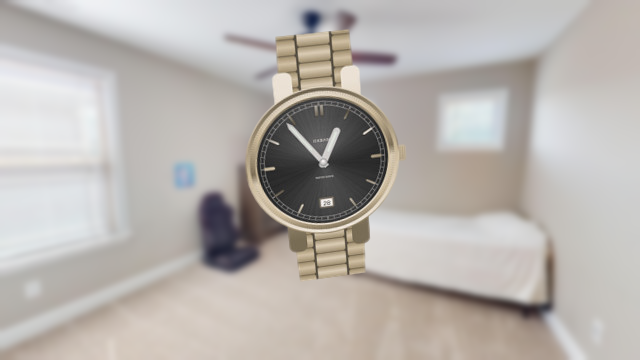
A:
12 h 54 min
